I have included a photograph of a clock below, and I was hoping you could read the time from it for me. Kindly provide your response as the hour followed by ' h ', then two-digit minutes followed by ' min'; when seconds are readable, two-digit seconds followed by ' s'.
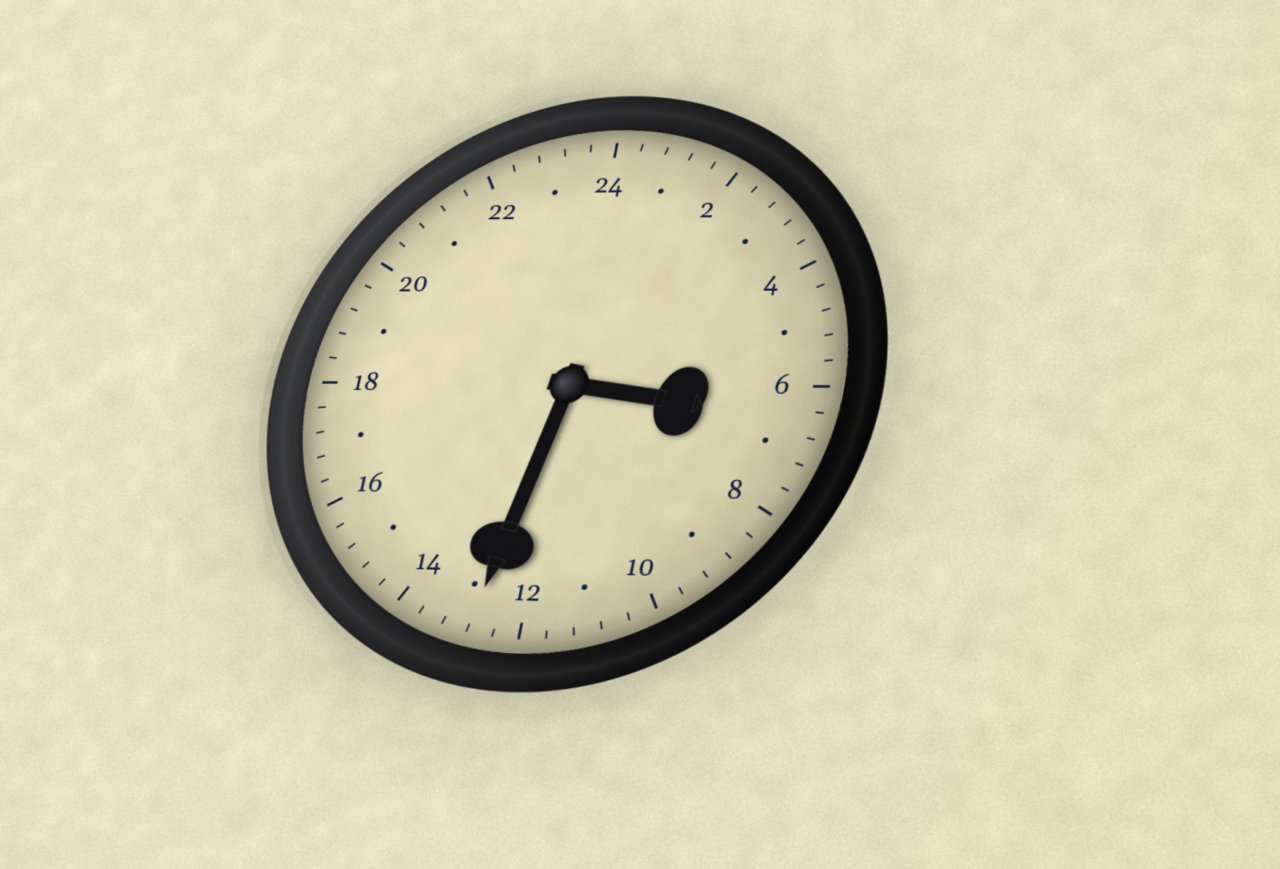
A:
6 h 32 min
